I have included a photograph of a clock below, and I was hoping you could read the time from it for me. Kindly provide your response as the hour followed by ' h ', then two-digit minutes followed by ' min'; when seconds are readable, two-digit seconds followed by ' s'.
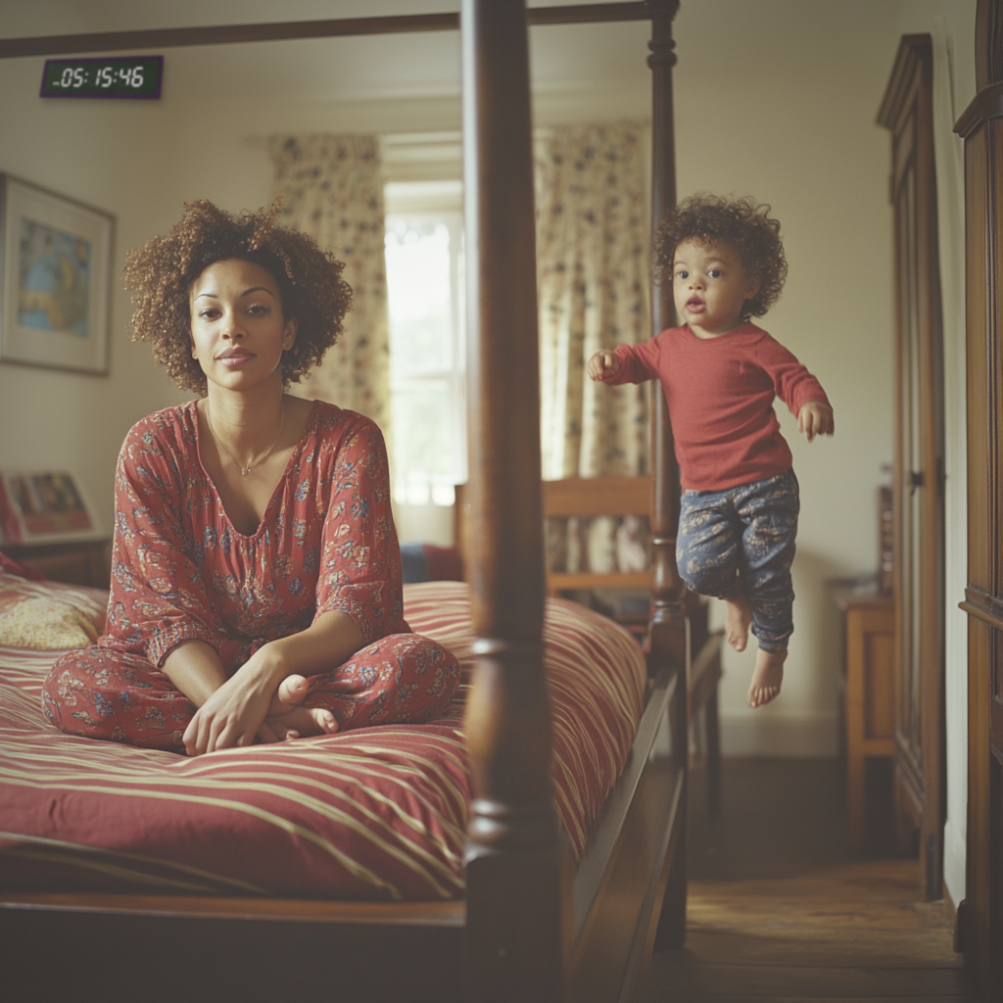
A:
5 h 15 min 46 s
